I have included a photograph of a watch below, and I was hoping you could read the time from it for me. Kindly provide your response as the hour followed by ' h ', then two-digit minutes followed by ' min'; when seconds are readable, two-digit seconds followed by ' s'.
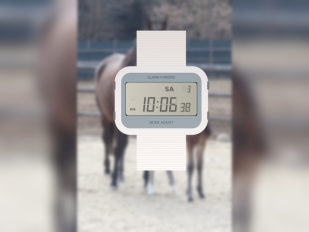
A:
10 h 06 min 38 s
